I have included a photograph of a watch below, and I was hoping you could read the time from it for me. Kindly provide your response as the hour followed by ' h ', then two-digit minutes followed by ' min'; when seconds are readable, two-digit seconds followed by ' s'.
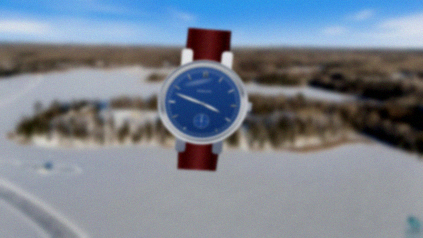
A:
3 h 48 min
